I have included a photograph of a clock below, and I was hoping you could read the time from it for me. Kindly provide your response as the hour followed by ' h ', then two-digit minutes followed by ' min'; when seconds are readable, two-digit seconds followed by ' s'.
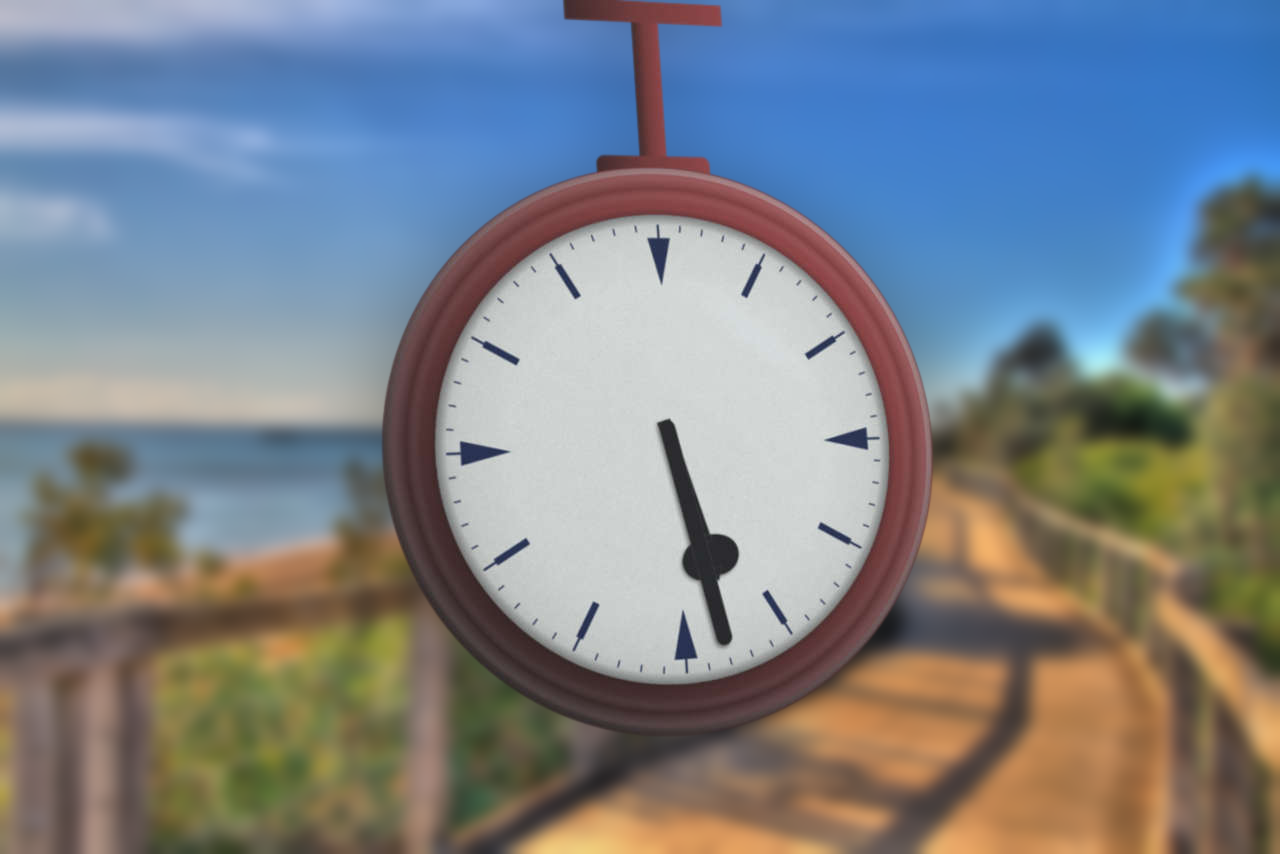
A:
5 h 28 min
